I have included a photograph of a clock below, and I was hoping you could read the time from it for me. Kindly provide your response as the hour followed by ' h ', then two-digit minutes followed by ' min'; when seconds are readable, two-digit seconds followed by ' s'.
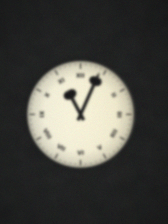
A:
11 h 04 min
